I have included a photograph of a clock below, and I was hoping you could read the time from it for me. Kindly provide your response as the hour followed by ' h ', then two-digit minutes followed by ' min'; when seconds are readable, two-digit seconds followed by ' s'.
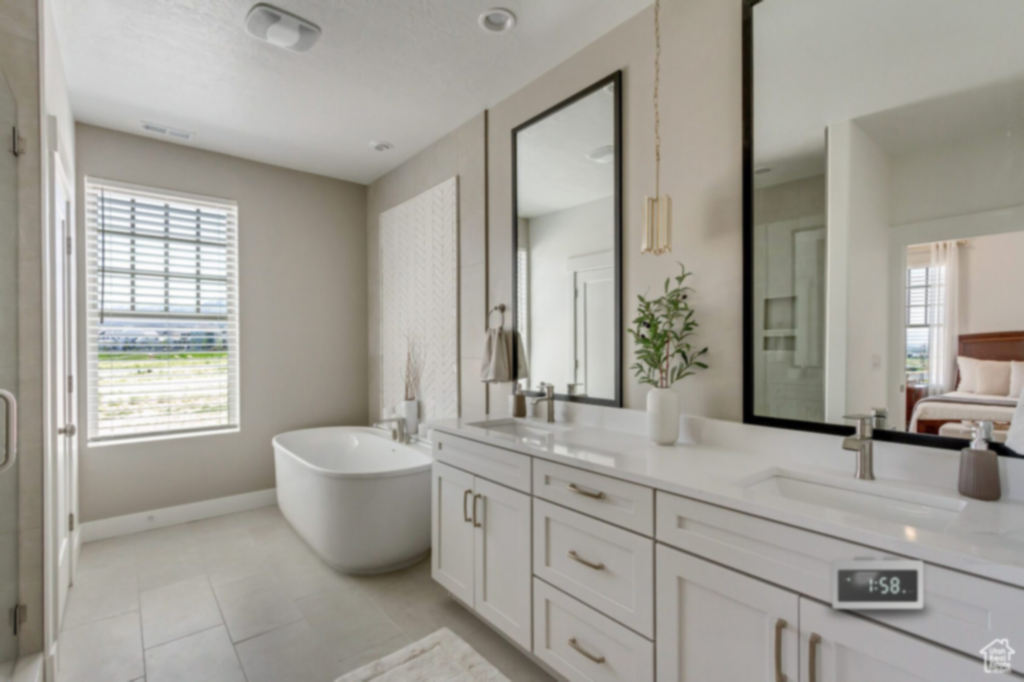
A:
1 h 58 min
